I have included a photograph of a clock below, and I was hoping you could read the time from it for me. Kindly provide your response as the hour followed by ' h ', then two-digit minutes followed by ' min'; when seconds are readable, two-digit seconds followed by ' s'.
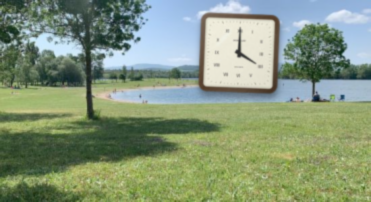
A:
4 h 00 min
